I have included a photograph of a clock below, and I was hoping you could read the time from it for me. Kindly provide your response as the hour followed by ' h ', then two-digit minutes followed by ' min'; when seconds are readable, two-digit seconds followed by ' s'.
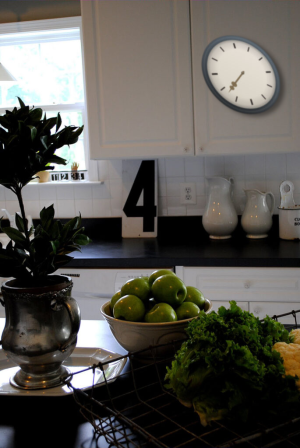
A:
7 h 38 min
